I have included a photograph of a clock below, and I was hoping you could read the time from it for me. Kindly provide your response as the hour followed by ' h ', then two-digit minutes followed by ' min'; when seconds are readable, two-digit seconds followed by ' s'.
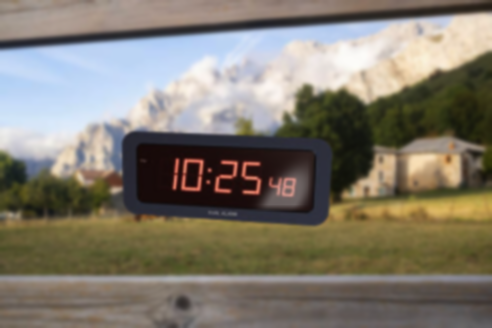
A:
10 h 25 min 48 s
